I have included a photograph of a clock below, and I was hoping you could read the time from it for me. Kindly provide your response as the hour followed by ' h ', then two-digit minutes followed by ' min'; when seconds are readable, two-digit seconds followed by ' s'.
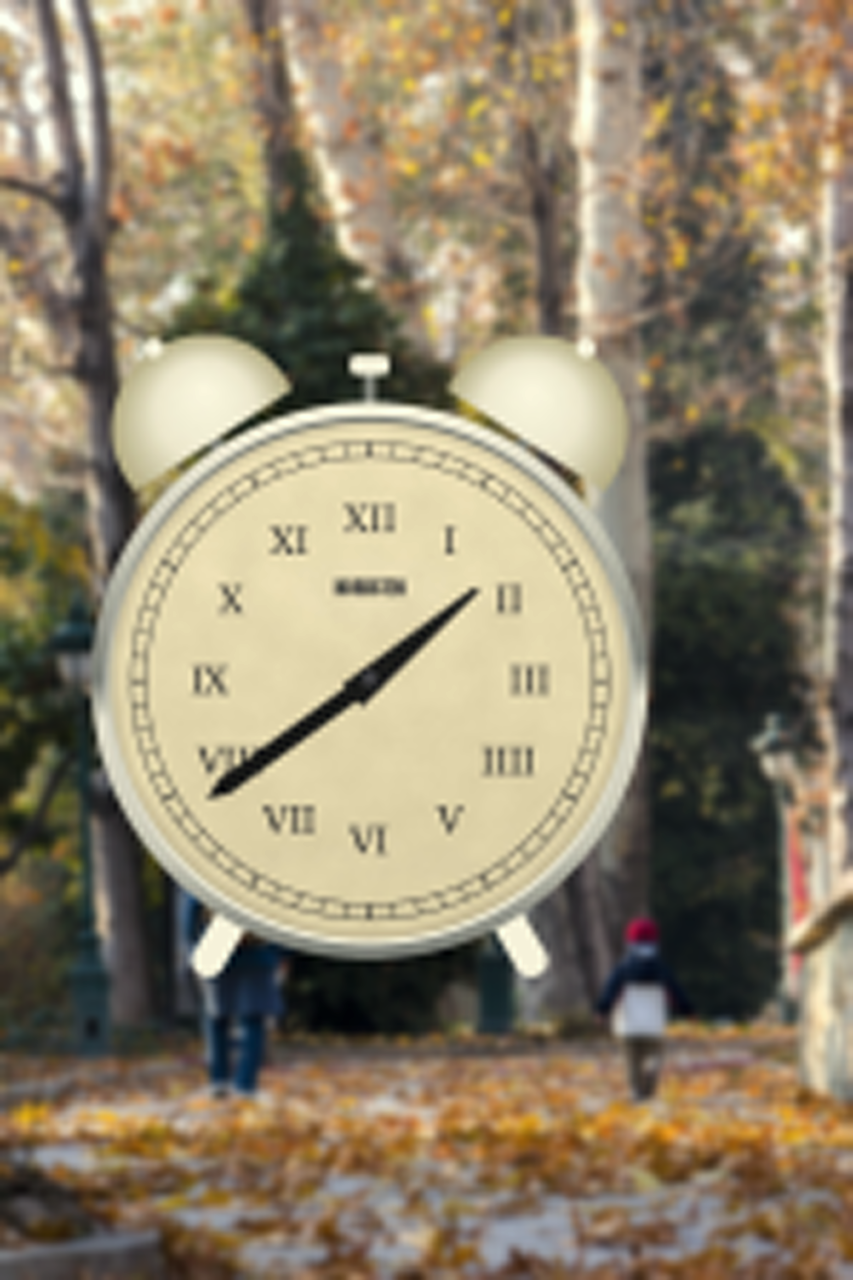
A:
1 h 39 min
